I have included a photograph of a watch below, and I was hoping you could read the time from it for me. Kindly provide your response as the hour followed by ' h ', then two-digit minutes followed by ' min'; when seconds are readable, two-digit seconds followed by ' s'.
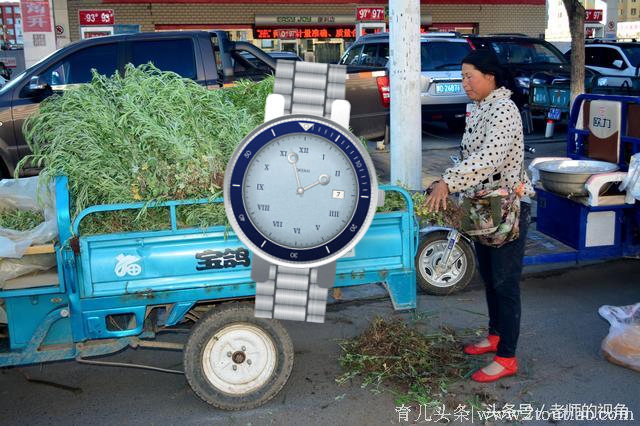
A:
1 h 57 min
